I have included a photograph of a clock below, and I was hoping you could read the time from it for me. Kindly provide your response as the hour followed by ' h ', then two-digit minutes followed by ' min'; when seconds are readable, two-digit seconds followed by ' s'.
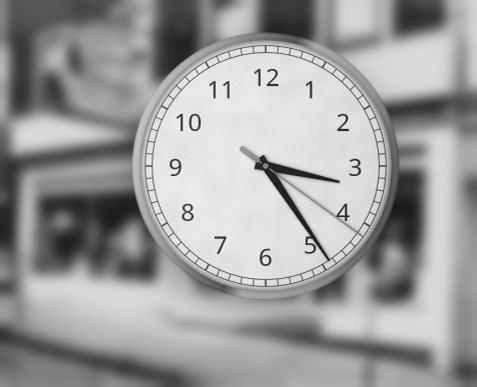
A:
3 h 24 min 21 s
